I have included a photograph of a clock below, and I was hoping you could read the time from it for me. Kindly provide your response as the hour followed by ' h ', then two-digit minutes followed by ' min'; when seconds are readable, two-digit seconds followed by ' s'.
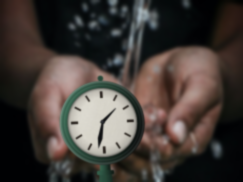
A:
1 h 32 min
